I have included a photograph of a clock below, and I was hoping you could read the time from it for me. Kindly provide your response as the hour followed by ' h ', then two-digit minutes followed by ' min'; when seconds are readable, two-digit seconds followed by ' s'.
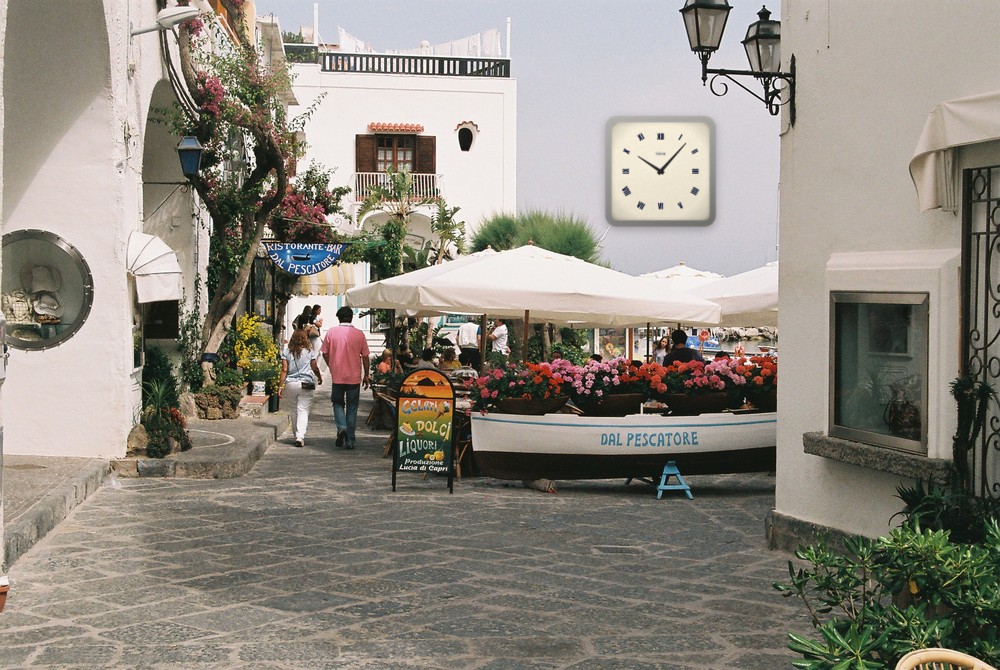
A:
10 h 07 min
